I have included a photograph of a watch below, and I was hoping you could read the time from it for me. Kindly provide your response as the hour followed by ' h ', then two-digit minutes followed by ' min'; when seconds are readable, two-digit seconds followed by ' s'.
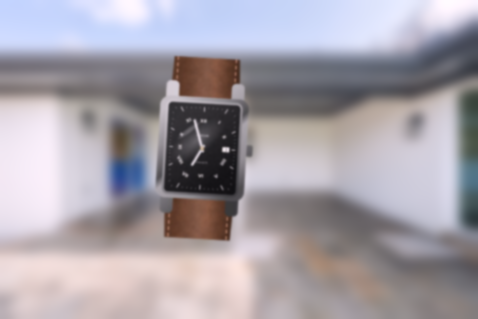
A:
6 h 57 min
